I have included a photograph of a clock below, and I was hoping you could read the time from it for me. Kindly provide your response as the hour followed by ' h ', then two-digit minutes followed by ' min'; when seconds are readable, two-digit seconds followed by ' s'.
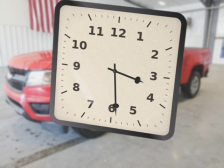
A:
3 h 29 min
